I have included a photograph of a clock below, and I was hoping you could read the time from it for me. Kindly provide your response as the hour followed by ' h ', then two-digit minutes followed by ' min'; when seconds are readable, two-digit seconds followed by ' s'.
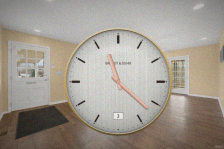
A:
11 h 22 min
